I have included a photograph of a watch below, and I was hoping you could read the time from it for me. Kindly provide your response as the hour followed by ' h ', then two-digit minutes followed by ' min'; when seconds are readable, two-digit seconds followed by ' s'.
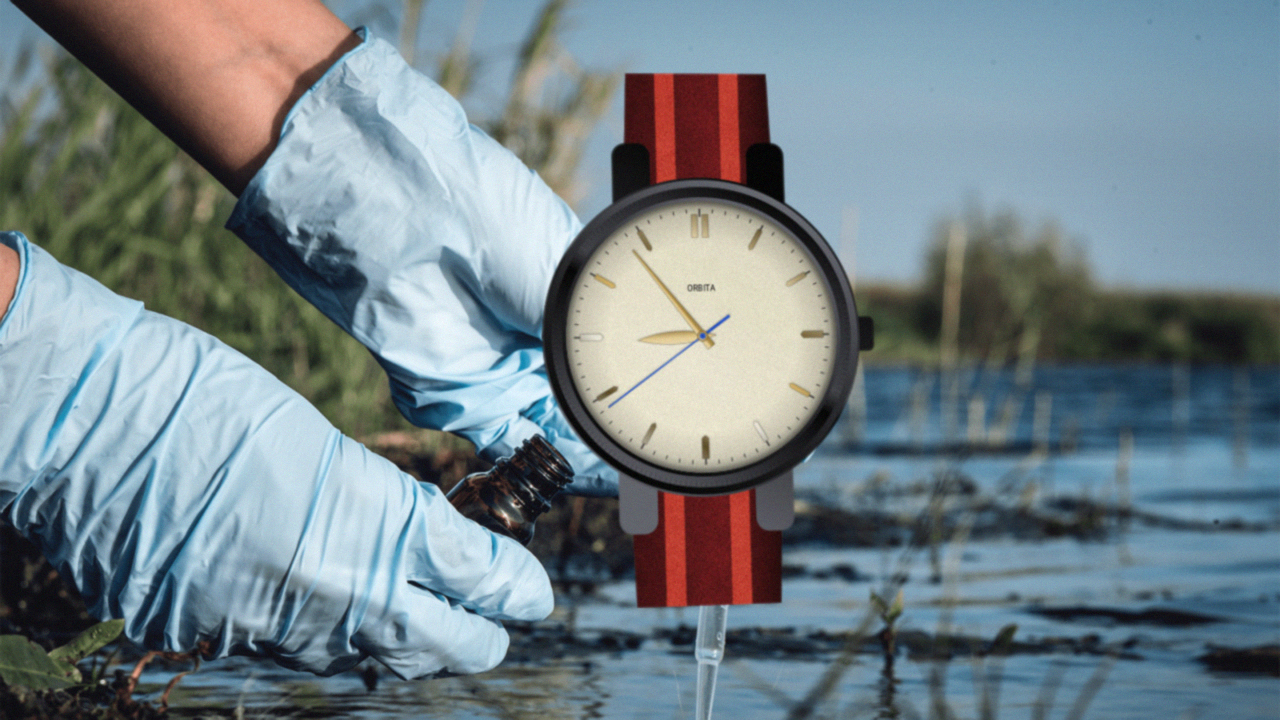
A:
8 h 53 min 39 s
